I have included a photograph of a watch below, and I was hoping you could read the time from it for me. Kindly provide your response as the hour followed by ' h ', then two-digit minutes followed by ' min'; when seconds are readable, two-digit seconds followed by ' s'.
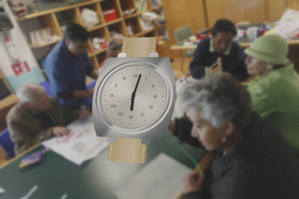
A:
6 h 02 min
